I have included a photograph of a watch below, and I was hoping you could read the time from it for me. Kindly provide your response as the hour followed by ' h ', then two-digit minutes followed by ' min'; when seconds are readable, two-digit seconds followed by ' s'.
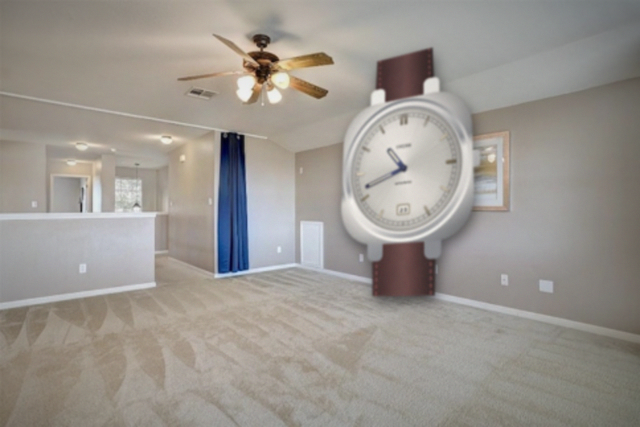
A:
10 h 42 min
